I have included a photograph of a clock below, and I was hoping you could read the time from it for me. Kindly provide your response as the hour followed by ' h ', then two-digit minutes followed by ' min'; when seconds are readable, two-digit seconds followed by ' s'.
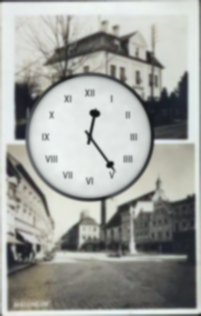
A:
12 h 24 min
